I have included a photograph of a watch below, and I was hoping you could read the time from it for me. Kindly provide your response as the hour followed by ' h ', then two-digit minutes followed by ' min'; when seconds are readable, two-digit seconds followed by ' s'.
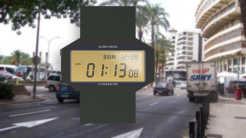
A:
1 h 13 min 08 s
